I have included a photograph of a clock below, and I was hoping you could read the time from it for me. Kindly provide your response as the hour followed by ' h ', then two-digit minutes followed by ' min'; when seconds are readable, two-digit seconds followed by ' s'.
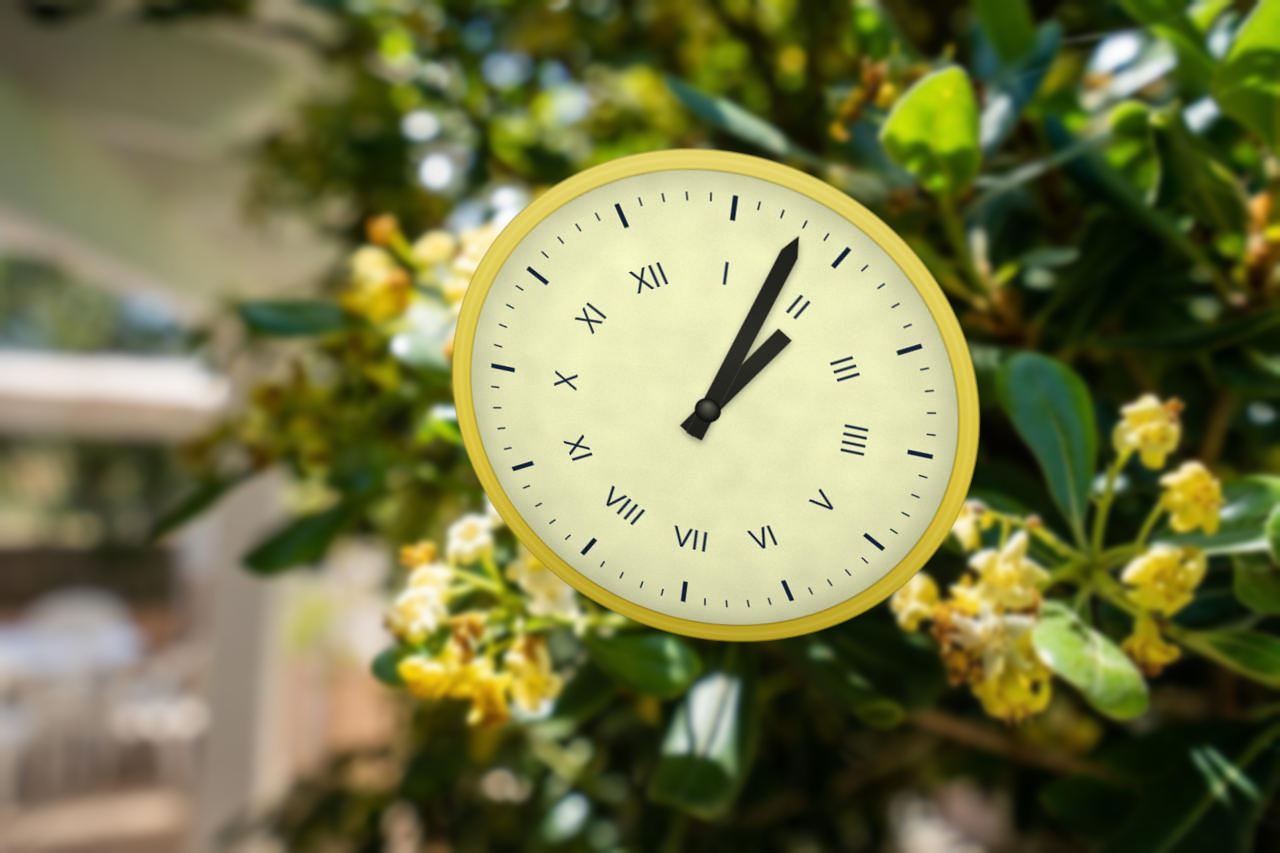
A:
2 h 08 min
